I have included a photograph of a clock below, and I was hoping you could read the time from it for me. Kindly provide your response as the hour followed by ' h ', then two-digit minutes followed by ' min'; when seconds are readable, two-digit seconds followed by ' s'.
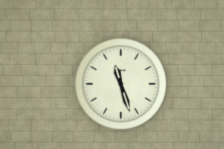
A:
11 h 27 min
